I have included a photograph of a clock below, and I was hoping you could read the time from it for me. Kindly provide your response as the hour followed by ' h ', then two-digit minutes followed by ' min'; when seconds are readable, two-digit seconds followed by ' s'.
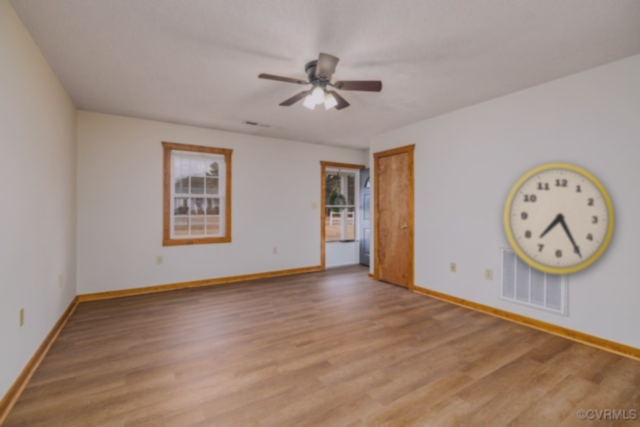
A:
7 h 25 min
